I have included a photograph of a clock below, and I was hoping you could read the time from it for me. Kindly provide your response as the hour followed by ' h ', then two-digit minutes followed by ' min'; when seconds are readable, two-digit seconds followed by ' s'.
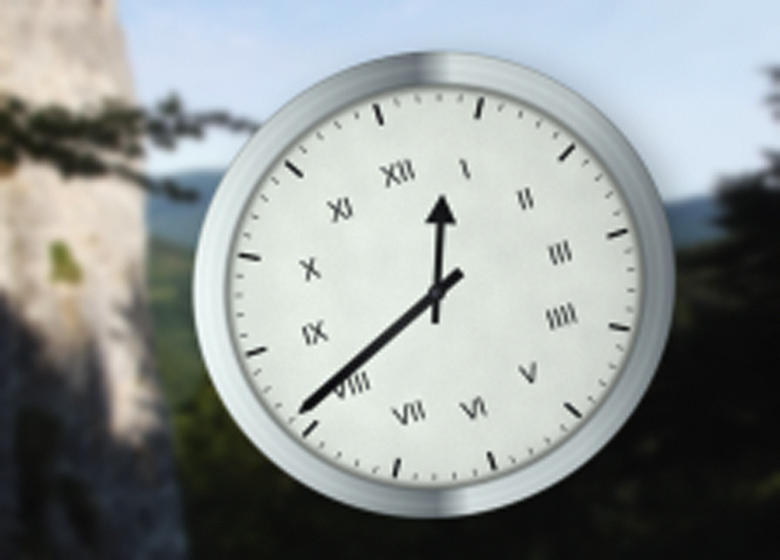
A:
12 h 41 min
